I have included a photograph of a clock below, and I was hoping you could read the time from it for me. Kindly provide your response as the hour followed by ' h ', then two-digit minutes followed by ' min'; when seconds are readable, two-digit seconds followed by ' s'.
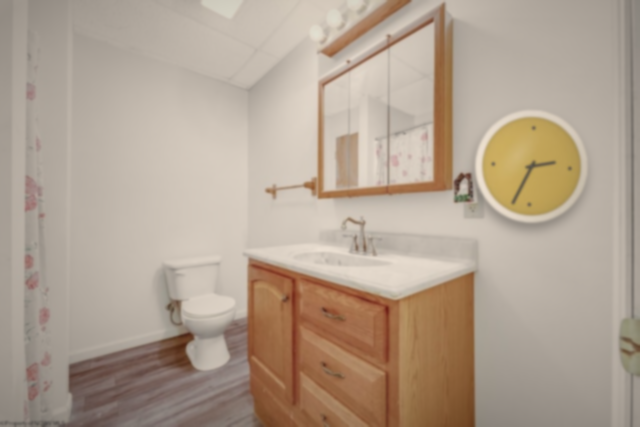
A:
2 h 34 min
